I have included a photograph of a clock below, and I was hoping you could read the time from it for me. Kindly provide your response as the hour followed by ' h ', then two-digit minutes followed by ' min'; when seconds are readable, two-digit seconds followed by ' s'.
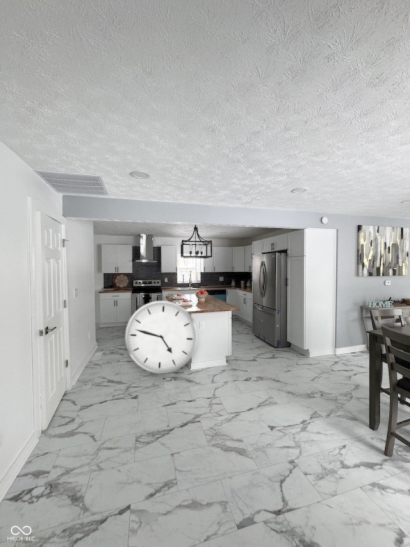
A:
4 h 47 min
